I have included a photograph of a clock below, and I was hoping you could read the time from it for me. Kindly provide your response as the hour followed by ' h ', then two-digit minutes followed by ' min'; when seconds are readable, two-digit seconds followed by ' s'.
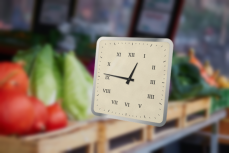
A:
12 h 46 min
